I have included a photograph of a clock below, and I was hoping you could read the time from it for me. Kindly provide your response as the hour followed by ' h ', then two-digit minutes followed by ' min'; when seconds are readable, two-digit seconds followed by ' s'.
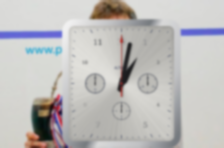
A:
1 h 02 min
